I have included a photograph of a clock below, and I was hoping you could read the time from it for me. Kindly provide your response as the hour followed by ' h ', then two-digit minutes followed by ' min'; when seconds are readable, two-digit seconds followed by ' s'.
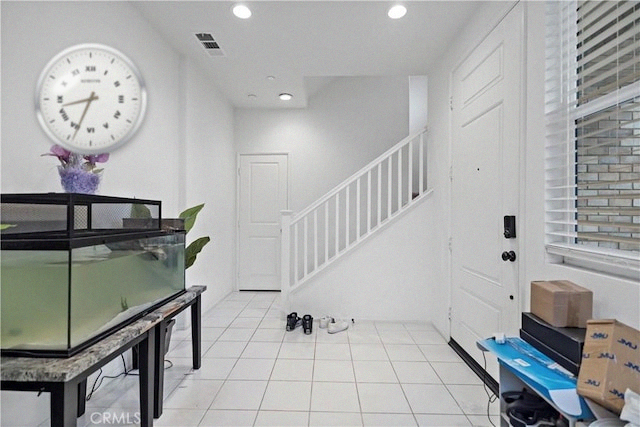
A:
8 h 34 min
